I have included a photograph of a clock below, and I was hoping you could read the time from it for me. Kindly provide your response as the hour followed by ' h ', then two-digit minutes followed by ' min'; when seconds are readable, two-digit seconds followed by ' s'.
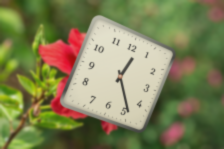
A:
12 h 24 min
